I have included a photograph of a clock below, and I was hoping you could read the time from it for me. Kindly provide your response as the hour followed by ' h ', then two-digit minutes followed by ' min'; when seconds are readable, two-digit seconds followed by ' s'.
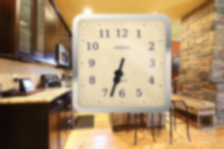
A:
6 h 33 min
